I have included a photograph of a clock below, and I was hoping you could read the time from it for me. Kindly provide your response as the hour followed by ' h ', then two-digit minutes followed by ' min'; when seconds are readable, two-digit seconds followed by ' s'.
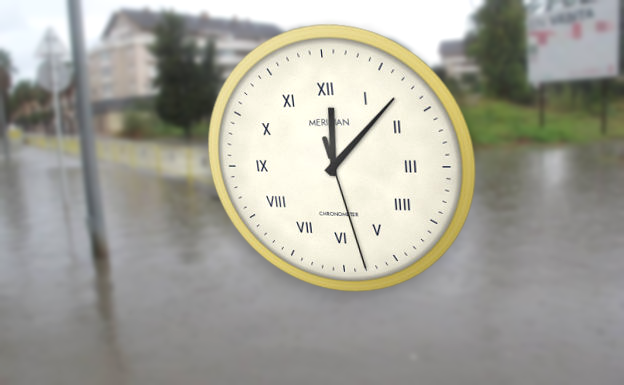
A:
12 h 07 min 28 s
